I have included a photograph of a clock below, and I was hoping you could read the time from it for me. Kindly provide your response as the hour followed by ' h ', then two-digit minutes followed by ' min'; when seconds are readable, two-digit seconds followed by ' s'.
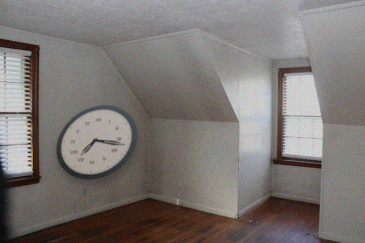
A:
7 h 17 min
